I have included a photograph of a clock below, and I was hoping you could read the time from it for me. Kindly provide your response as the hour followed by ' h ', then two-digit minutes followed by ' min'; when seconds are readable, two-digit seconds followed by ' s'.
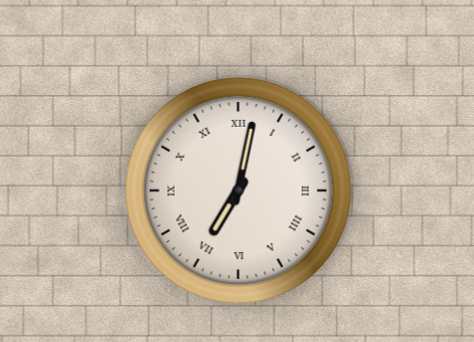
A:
7 h 02 min
